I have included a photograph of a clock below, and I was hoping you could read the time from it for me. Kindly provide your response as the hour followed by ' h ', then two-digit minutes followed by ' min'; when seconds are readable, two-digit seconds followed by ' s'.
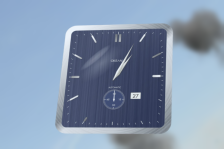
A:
1 h 04 min
